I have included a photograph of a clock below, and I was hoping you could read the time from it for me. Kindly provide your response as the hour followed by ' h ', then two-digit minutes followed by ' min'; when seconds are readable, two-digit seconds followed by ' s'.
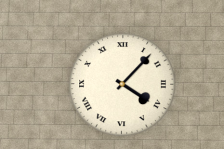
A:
4 h 07 min
